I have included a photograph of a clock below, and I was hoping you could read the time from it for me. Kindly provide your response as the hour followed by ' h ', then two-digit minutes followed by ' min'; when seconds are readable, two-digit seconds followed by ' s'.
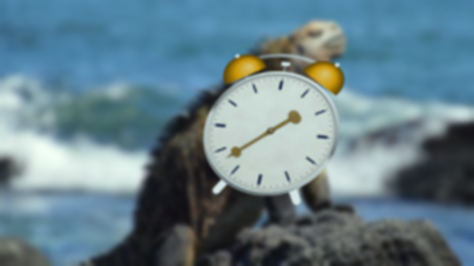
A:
1 h 38 min
